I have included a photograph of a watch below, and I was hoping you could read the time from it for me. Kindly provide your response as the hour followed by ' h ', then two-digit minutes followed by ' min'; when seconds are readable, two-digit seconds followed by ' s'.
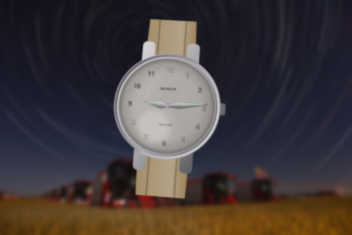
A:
9 h 14 min
